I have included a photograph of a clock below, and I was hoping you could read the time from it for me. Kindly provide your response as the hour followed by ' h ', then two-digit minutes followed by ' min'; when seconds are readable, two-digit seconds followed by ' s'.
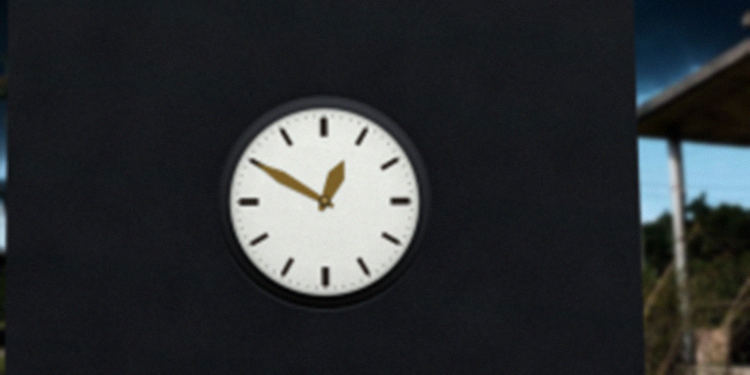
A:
12 h 50 min
